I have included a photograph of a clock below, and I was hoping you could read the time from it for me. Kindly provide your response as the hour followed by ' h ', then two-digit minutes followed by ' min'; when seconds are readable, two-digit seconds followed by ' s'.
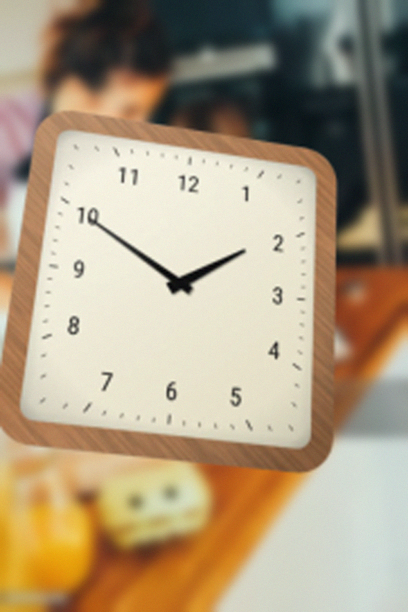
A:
1 h 50 min
